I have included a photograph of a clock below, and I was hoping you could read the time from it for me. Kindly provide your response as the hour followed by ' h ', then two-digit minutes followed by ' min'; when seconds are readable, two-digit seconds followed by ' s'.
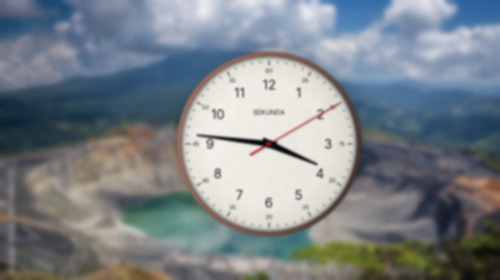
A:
3 h 46 min 10 s
